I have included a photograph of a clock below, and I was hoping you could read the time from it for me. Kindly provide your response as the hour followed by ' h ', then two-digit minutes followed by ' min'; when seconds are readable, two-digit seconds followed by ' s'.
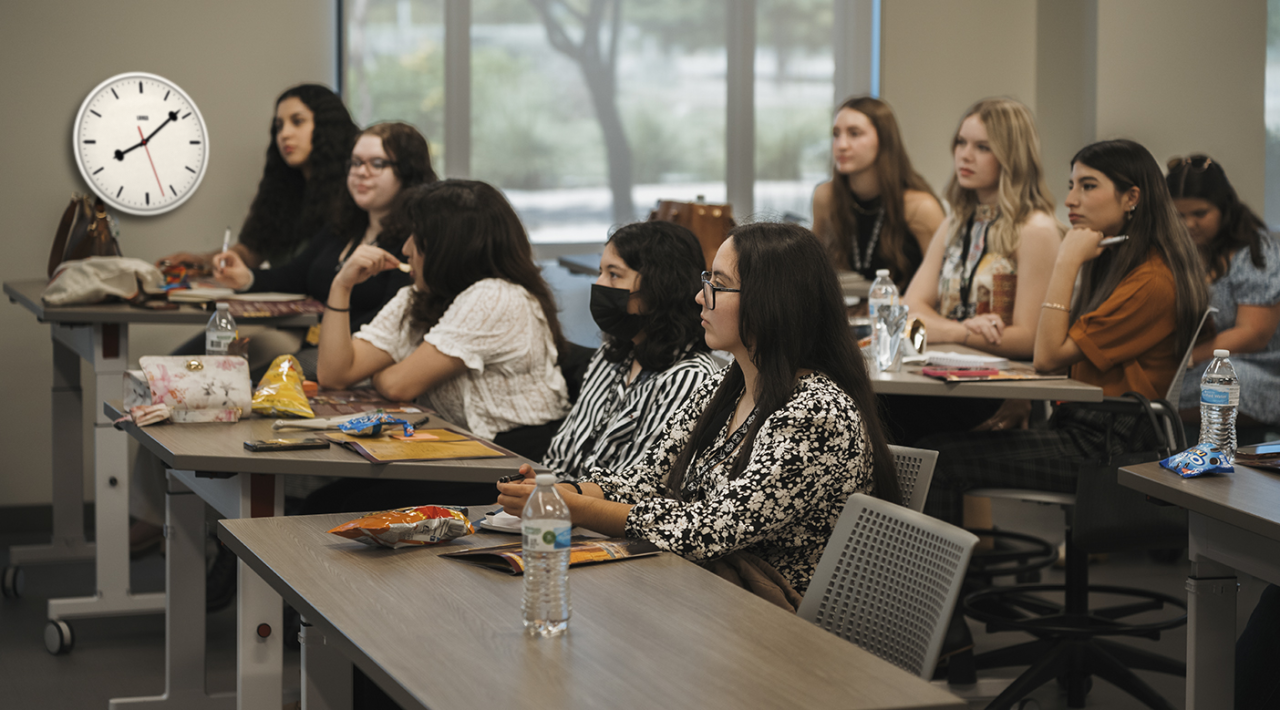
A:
8 h 08 min 27 s
